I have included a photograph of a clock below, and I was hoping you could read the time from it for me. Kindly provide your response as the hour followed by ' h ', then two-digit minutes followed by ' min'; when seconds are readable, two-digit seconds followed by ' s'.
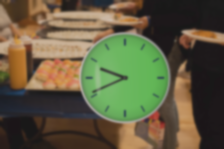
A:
9 h 41 min
